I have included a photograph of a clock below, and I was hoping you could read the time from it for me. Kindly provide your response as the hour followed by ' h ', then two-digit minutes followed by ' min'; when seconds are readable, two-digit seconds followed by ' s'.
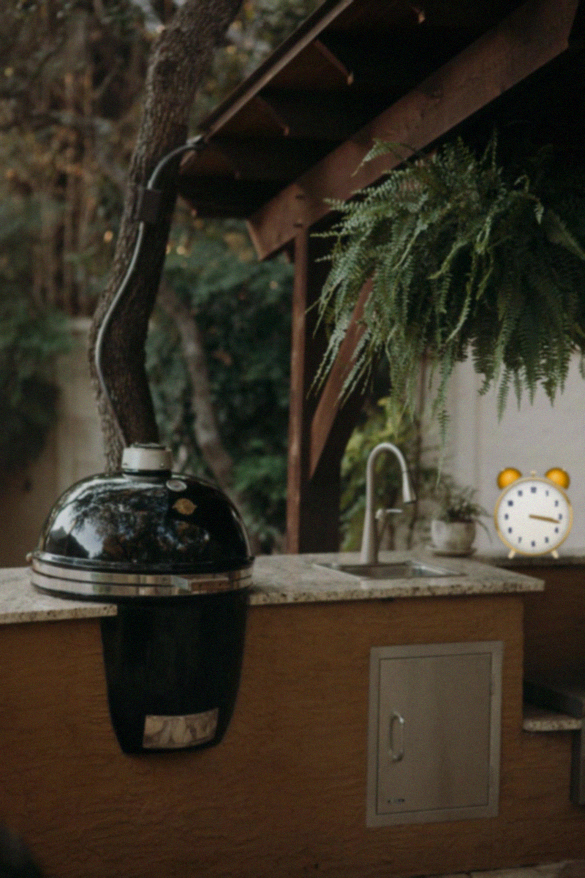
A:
3 h 17 min
